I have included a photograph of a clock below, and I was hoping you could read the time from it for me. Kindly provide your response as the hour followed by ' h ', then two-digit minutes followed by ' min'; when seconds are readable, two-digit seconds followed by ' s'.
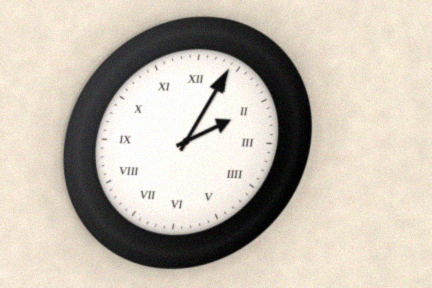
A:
2 h 04 min
